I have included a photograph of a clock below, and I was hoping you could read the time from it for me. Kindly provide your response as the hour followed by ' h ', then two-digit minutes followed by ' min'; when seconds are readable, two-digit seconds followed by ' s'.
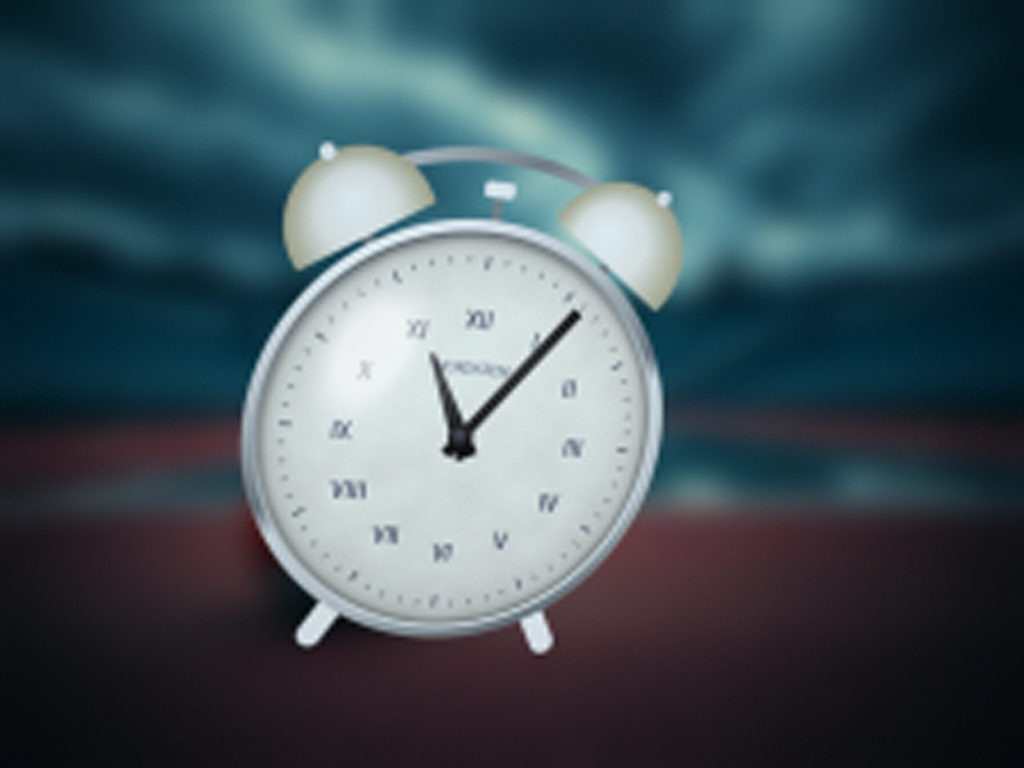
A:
11 h 06 min
